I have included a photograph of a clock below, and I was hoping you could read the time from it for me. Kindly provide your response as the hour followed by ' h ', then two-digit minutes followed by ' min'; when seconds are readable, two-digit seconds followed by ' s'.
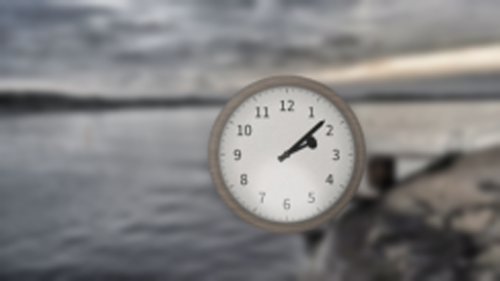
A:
2 h 08 min
